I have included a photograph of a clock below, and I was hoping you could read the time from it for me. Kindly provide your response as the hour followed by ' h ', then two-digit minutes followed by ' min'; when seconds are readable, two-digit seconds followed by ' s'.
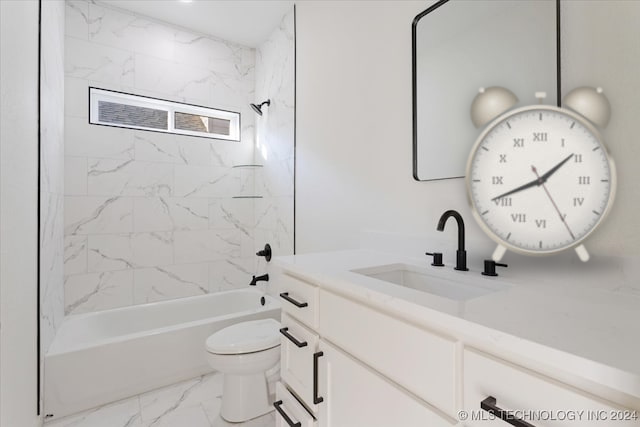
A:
1 h 41 min 25 s
